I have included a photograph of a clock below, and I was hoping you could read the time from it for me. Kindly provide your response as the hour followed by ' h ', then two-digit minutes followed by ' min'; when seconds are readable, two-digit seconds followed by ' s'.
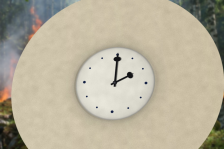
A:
2 h 00 min
